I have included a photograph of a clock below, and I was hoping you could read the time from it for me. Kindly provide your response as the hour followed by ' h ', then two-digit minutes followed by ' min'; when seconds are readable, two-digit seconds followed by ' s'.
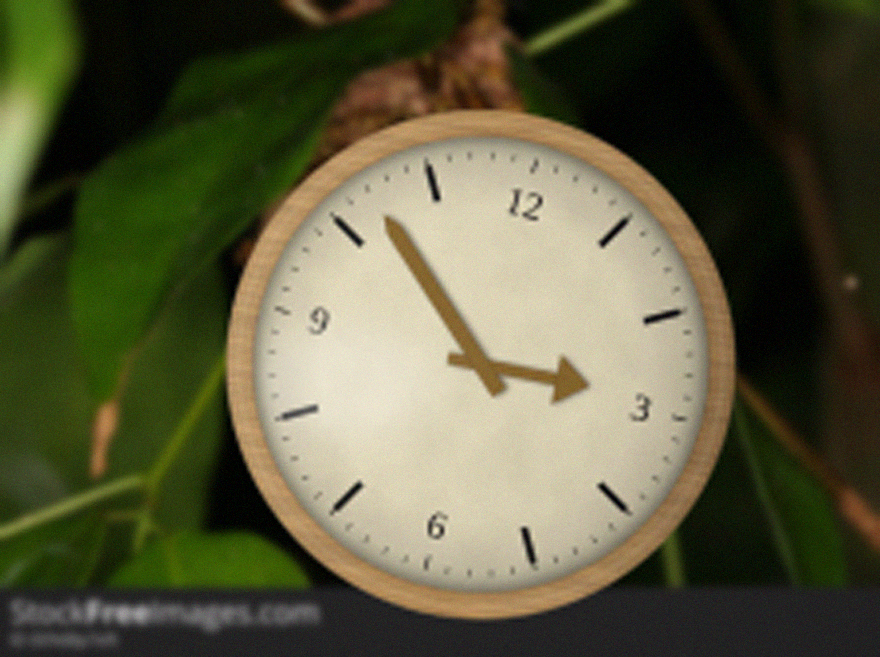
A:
2 h 52 min
